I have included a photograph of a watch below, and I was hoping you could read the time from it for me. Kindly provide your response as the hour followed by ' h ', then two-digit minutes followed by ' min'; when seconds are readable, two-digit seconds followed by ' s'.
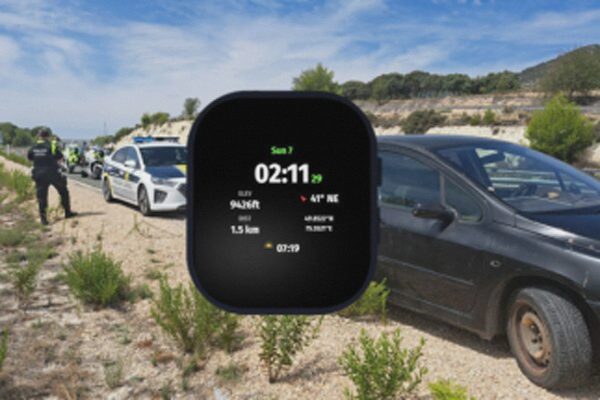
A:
2 h 11 min
